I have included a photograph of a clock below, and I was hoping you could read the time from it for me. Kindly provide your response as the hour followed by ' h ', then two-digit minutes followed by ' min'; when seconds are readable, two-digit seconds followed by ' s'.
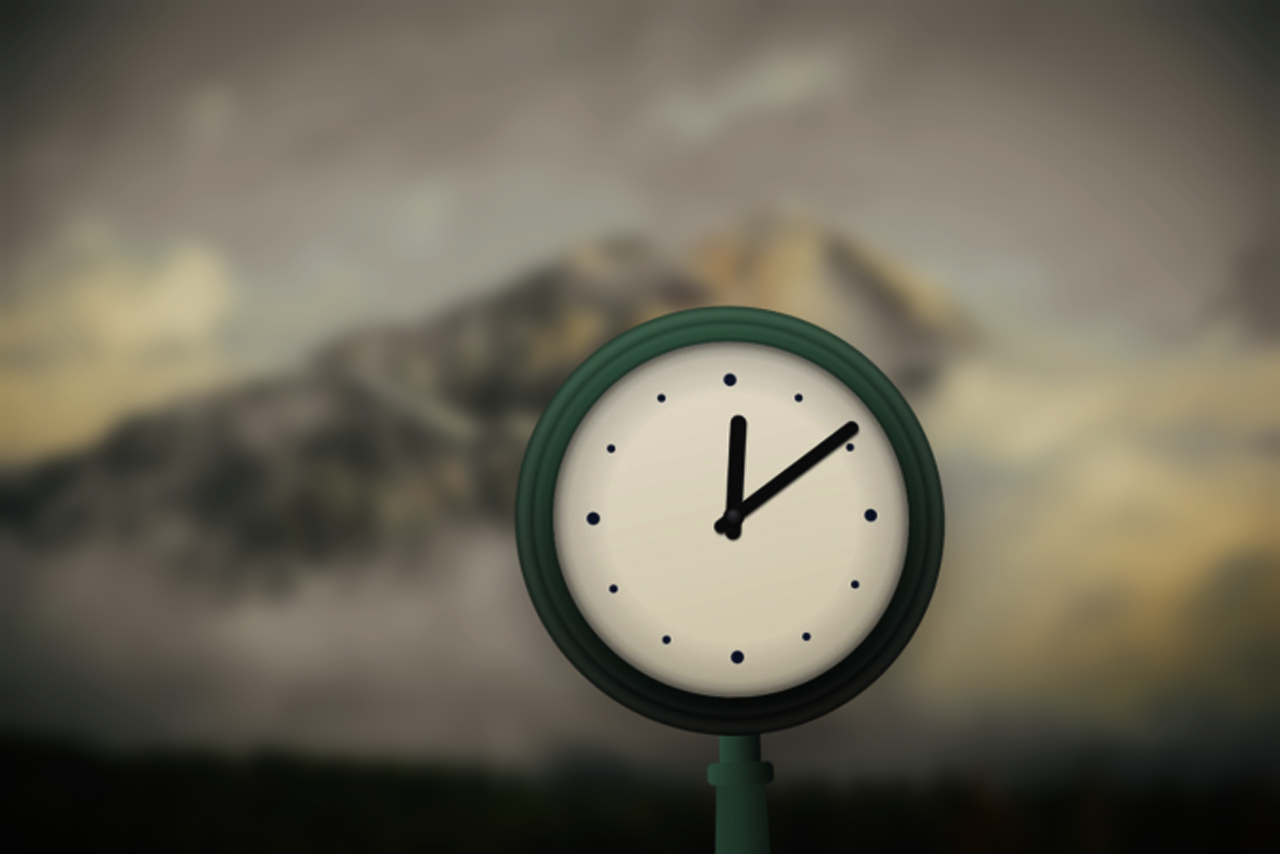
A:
12 h 09 min
